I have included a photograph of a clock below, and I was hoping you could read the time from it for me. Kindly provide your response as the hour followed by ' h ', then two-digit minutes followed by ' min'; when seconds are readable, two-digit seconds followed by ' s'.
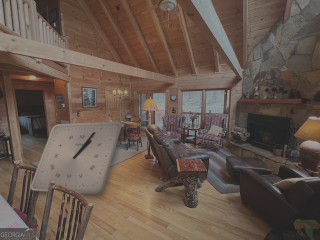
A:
1 h 04 min
